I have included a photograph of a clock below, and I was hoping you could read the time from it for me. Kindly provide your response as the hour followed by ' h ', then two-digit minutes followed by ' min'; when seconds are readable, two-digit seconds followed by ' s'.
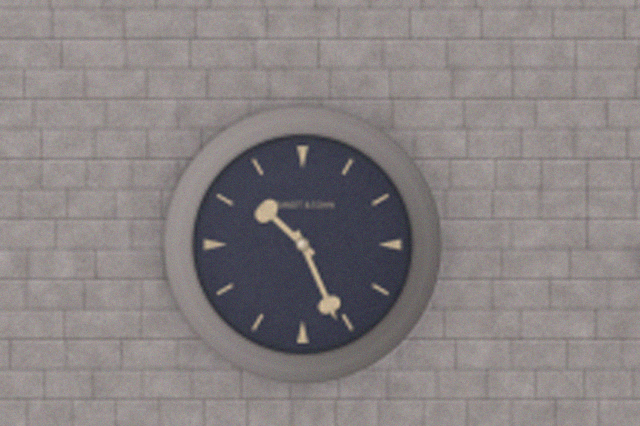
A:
10 h 26 min
